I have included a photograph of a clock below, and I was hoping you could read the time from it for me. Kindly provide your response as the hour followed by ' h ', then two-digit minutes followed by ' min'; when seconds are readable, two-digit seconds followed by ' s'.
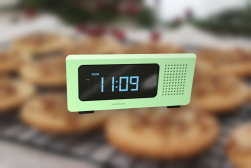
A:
11 h 09 min
